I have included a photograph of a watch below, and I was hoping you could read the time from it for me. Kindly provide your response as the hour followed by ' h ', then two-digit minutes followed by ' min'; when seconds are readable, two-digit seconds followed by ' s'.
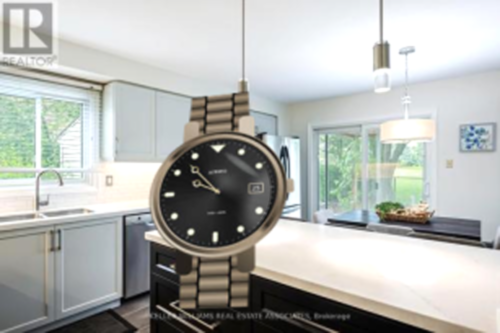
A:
9 h 53 min
